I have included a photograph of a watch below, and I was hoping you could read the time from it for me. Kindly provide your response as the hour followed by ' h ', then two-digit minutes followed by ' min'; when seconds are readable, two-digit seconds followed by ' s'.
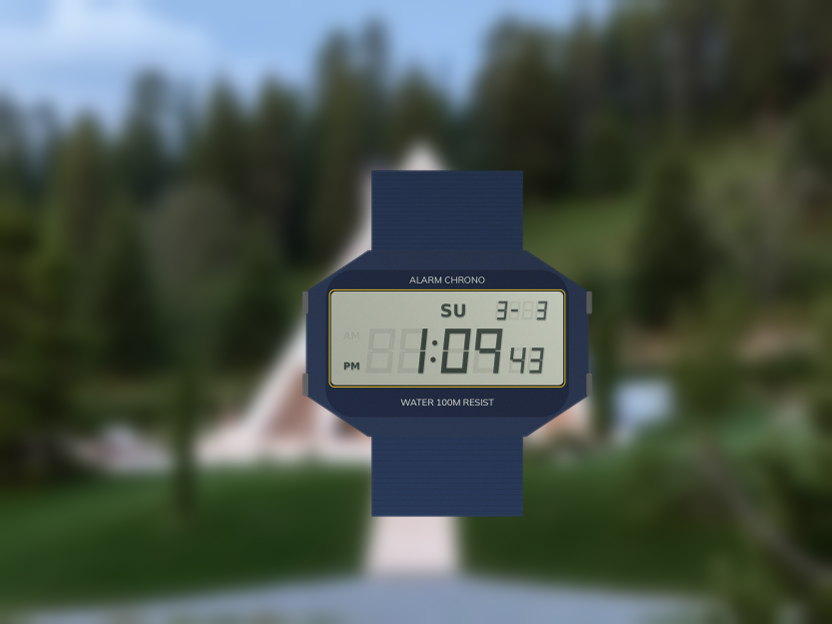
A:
1 h 09 min 43 s
